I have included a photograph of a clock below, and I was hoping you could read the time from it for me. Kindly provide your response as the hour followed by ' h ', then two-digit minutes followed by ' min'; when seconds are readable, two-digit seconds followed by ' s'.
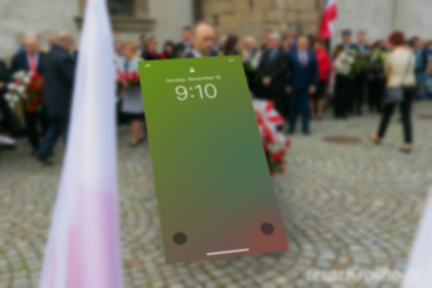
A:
9 h 10 min
